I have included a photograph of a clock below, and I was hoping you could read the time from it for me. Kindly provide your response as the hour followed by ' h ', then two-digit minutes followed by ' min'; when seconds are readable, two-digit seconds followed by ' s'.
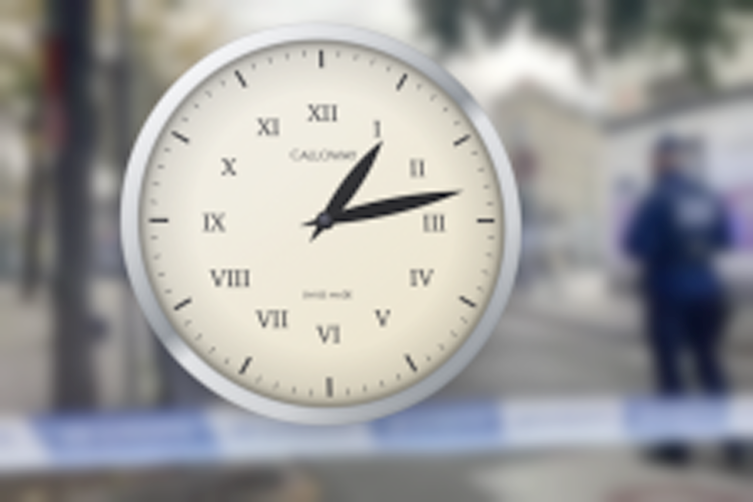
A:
1 h 13 min
